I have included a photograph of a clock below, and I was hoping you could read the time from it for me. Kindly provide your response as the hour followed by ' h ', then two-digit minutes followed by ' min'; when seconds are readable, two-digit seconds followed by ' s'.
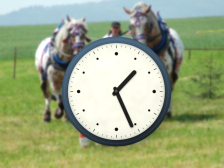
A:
1 h 26 min
